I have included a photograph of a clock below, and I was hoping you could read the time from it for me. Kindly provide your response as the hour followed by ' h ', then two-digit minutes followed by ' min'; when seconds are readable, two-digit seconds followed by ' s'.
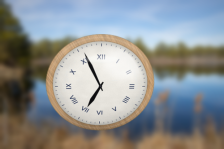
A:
6 h 56 min
